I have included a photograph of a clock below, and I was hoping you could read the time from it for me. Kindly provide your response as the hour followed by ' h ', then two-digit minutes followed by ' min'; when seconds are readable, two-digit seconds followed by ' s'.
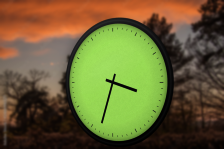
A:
3 h 33 min
